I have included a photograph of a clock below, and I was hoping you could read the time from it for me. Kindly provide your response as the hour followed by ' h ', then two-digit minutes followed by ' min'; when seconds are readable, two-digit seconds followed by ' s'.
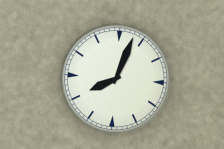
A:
8 h 03 min
